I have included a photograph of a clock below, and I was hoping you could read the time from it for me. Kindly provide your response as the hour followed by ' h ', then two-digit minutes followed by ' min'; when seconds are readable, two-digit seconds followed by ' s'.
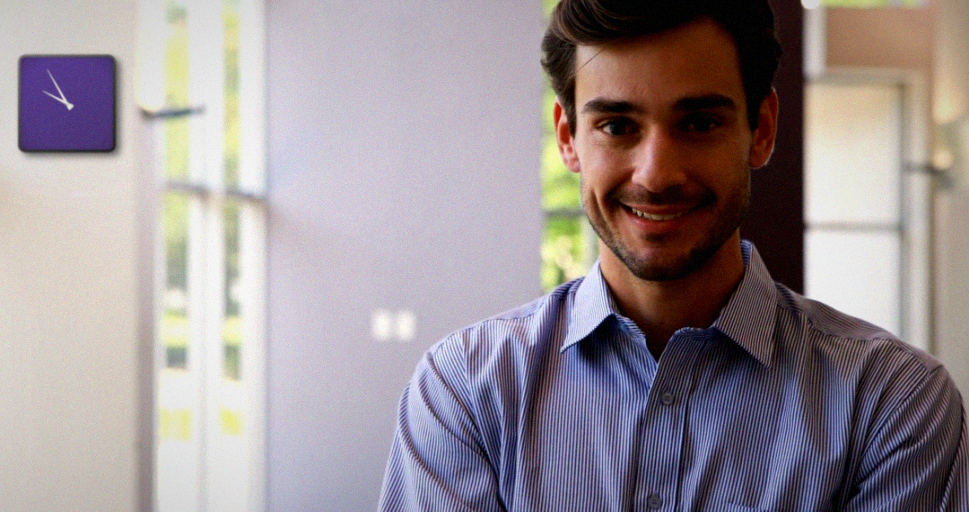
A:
9 h 55 min
